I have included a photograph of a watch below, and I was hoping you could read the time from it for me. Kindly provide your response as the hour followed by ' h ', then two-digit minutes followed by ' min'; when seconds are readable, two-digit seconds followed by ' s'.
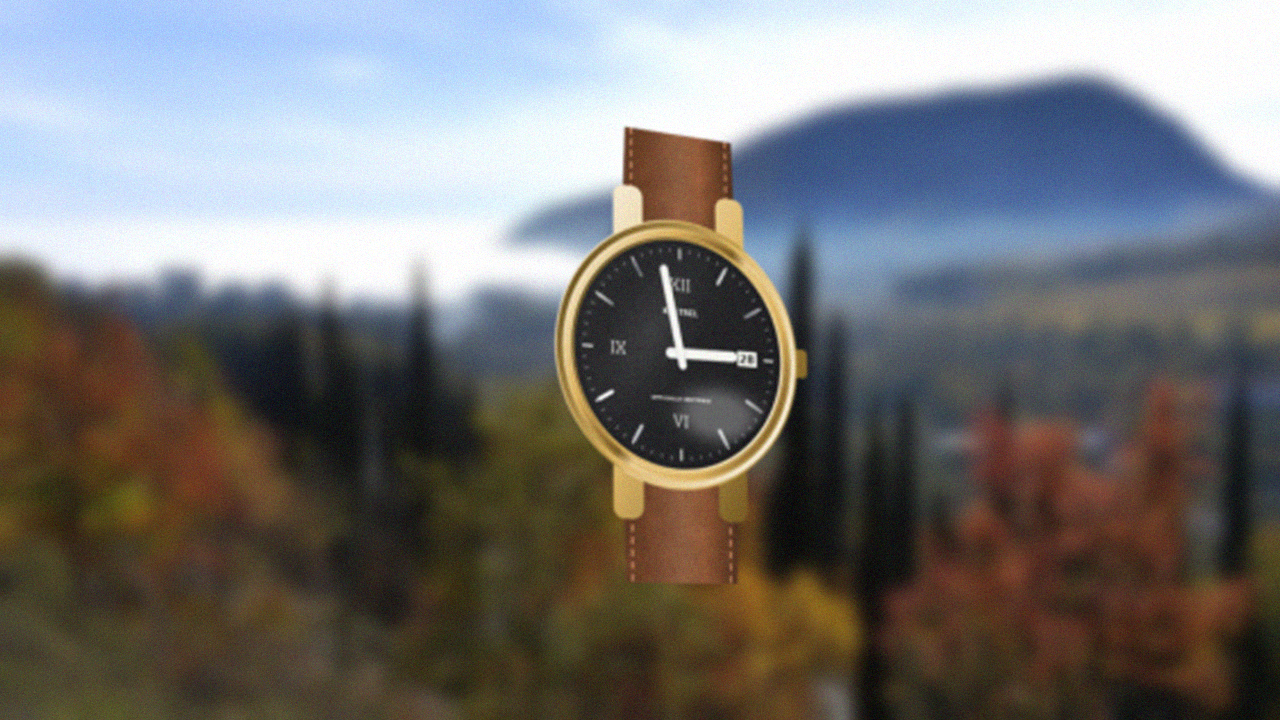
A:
2 h 58 min
